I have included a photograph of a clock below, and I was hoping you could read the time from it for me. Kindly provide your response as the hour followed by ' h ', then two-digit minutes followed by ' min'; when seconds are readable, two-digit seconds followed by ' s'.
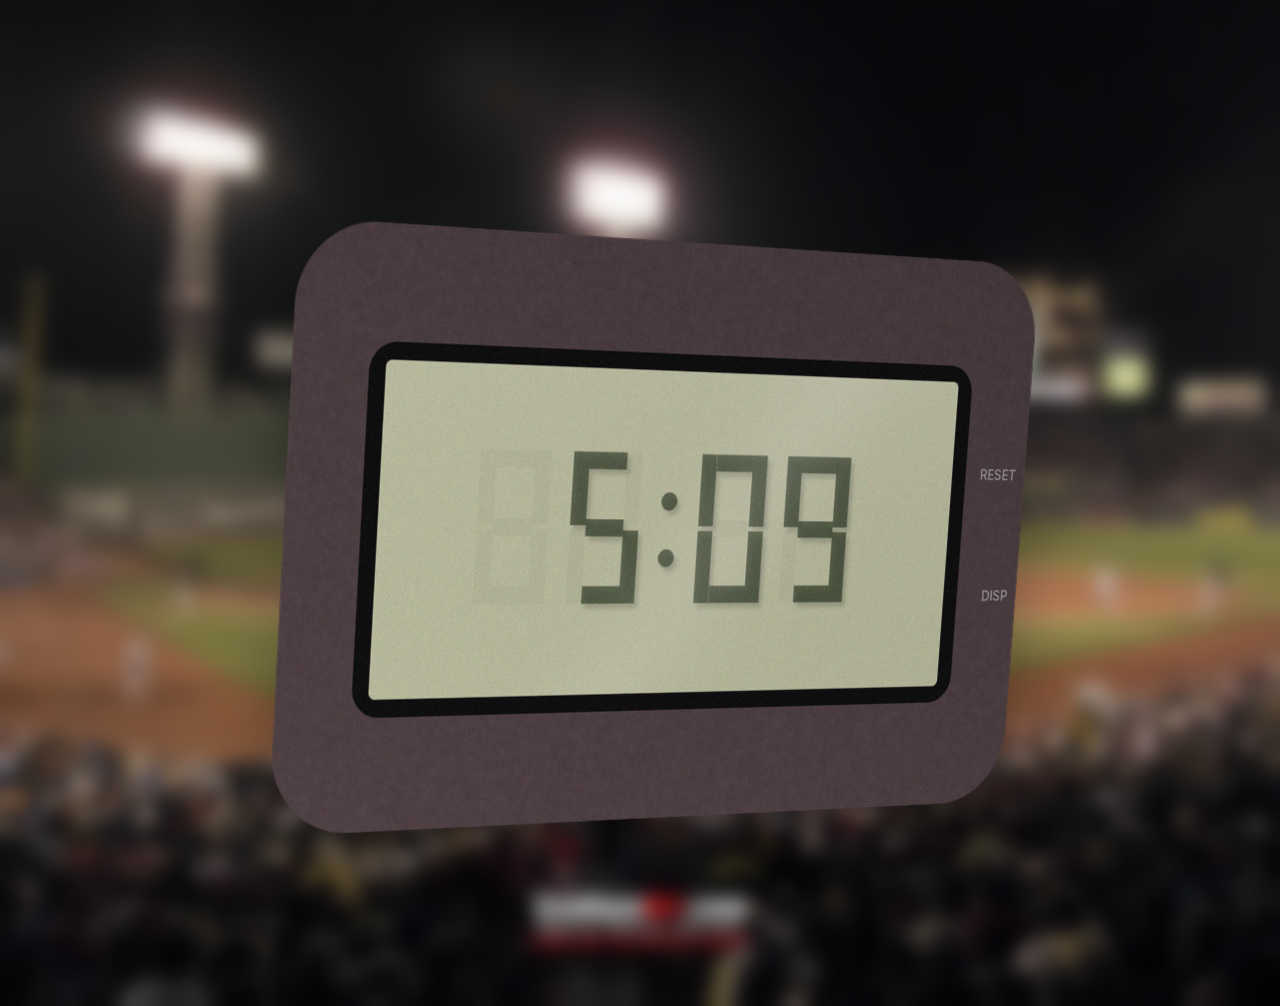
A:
5 h 09 min
